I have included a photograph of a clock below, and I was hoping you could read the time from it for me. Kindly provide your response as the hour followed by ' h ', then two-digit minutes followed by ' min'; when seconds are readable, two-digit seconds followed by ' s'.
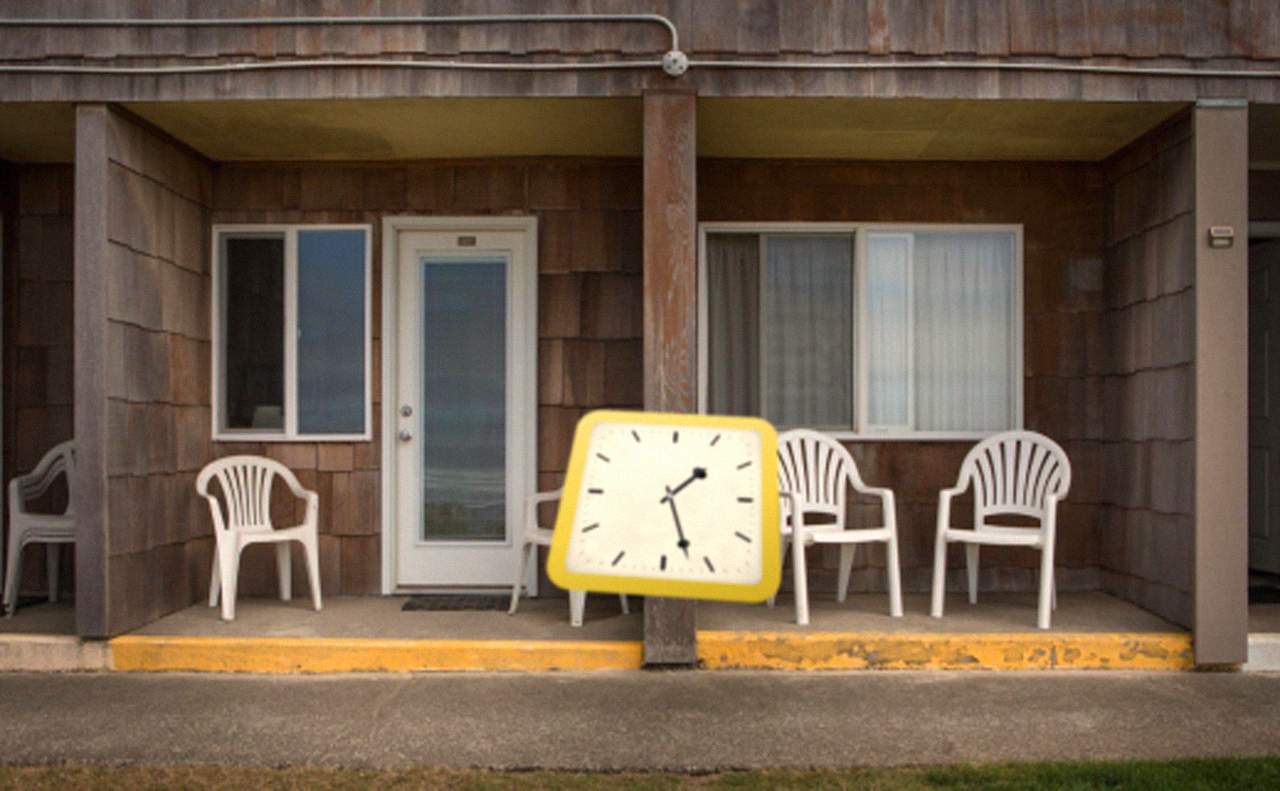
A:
1 h 27 min
